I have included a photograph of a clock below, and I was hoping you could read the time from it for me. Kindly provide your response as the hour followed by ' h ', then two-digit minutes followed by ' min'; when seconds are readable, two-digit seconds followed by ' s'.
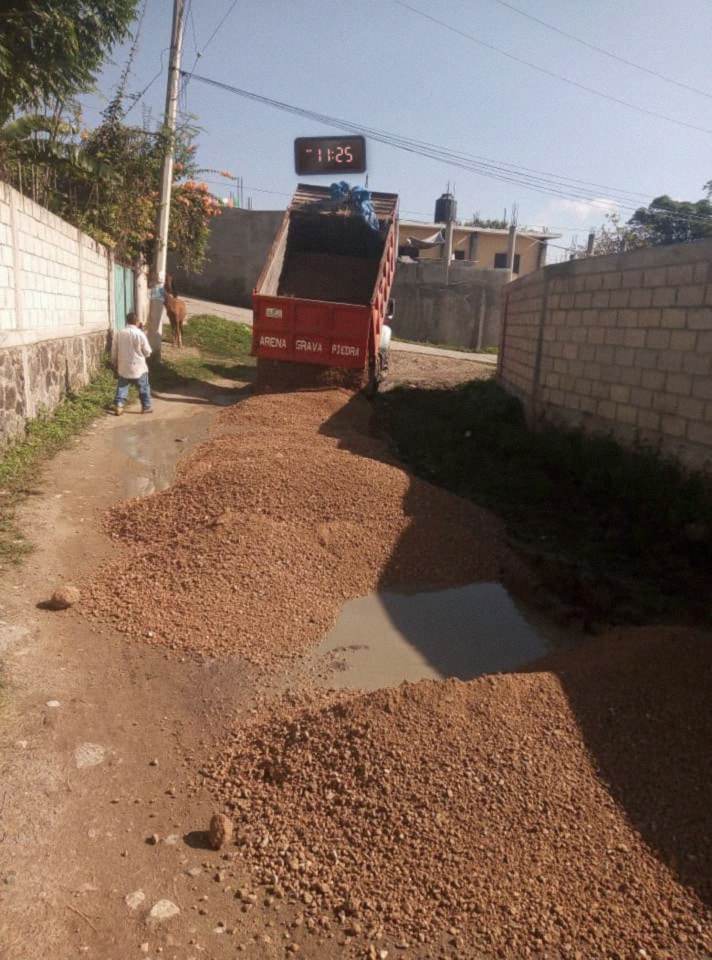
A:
11 h 25 min
